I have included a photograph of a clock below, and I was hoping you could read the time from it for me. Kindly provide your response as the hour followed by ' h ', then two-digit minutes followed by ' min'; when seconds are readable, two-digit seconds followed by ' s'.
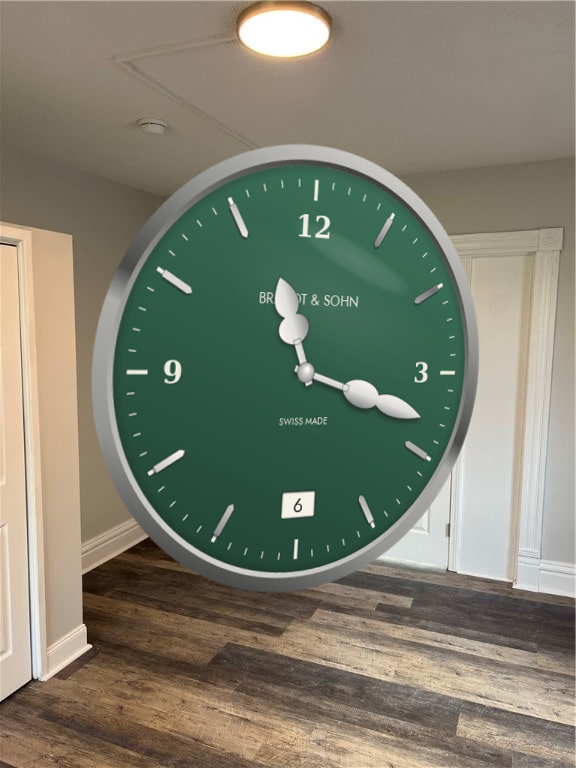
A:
11 h 18 min
